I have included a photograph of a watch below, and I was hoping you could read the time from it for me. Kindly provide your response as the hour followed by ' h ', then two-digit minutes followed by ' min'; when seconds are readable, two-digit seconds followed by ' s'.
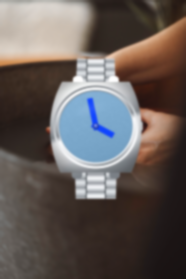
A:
3 h 58 min
